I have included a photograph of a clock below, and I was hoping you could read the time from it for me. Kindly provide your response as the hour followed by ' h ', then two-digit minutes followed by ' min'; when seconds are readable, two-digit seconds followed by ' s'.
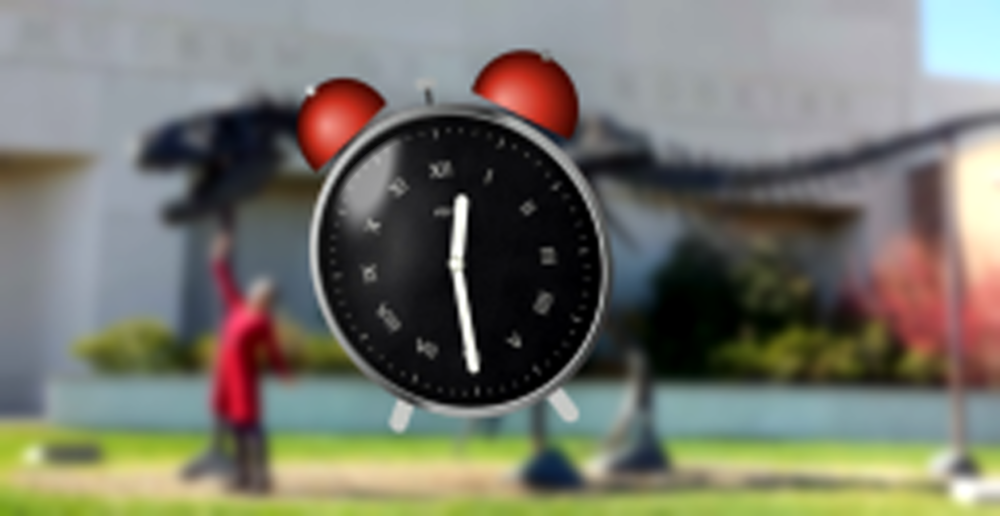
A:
12 h 30 min
